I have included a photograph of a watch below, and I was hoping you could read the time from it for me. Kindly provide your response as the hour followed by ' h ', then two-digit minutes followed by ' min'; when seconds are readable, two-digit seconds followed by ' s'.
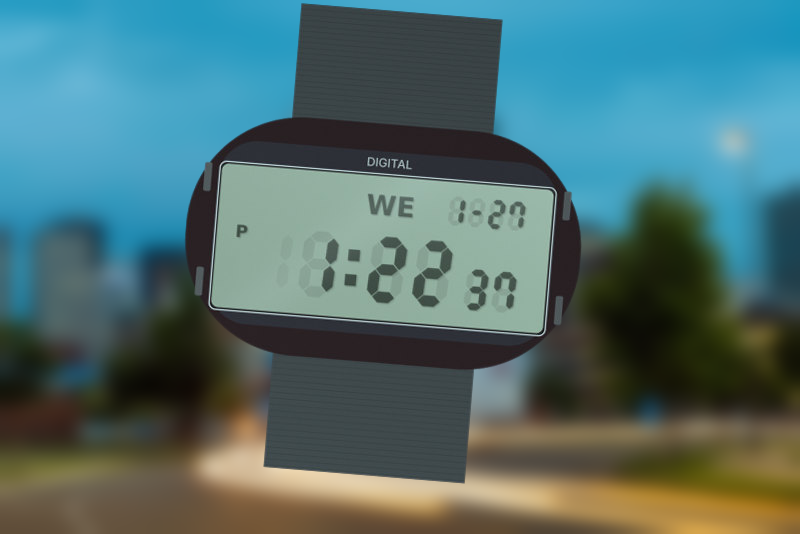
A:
1 h 22 min 37 s
